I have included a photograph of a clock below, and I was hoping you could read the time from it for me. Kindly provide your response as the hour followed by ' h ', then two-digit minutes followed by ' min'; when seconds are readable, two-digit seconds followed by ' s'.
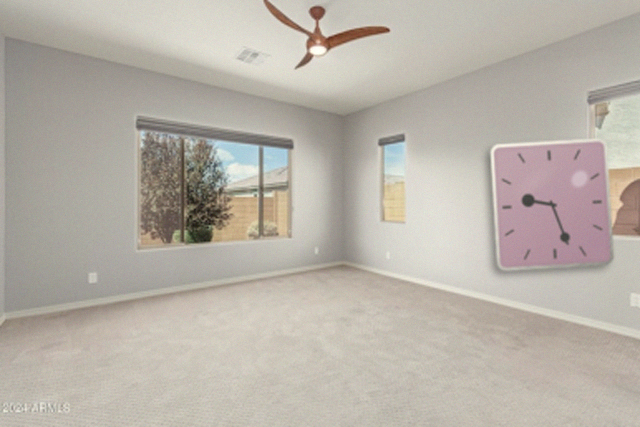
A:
9 h 27 min
